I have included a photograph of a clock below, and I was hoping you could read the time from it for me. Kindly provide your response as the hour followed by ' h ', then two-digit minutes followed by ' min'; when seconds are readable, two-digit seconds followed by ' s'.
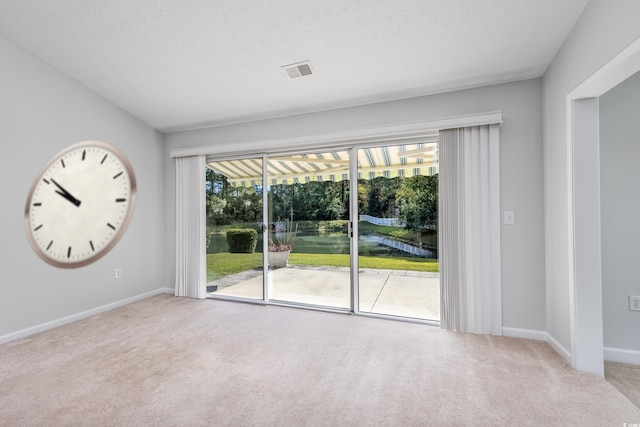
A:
9 h 51 min
